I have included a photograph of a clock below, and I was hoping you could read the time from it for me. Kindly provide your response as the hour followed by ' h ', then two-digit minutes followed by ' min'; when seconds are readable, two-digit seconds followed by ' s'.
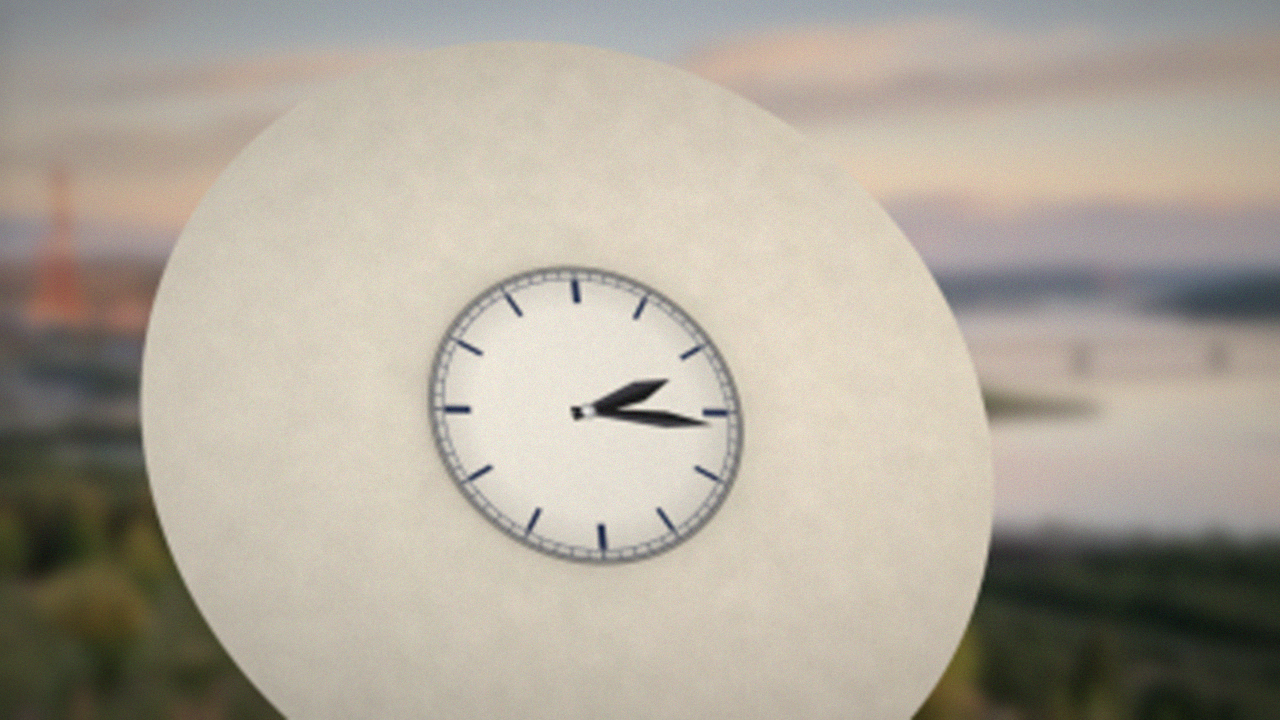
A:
2 h 16 min
